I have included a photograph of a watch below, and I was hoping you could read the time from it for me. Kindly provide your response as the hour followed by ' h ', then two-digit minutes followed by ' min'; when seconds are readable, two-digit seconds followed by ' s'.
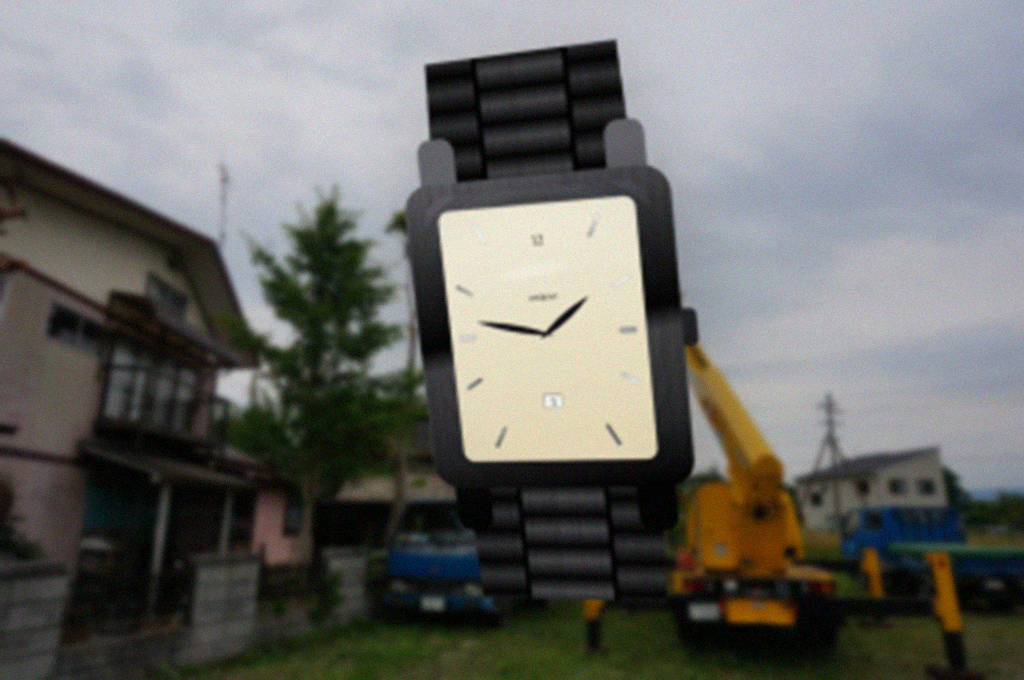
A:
1 h 47 min
